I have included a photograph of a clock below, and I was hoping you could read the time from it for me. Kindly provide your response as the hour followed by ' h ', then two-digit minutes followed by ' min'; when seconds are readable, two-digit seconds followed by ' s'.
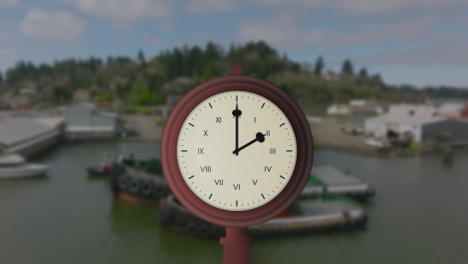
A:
2 h 00 min
